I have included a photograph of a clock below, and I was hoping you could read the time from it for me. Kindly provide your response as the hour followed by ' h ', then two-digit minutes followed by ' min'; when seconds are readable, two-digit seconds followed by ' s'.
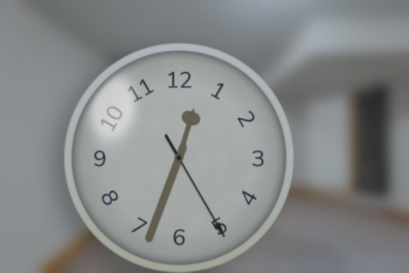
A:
12 h 33 min 25 s
